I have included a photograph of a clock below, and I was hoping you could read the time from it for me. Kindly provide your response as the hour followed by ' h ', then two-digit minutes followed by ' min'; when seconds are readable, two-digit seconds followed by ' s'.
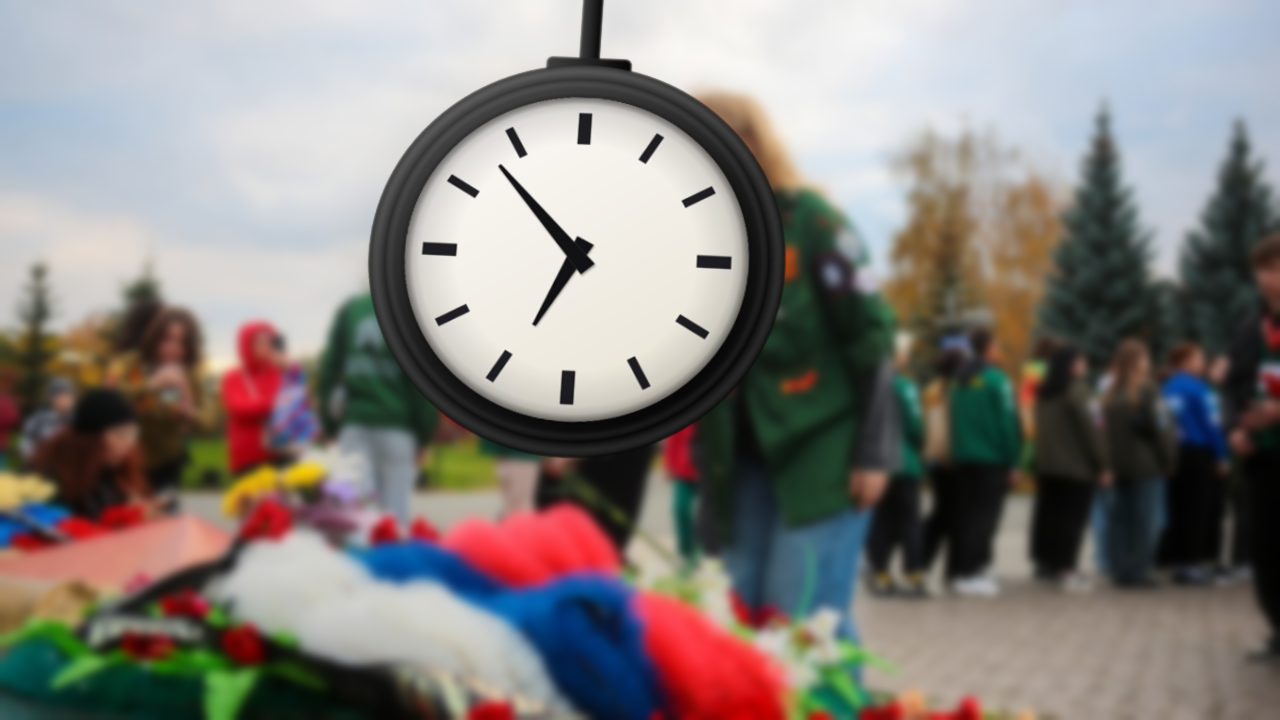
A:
6 h 53 min
